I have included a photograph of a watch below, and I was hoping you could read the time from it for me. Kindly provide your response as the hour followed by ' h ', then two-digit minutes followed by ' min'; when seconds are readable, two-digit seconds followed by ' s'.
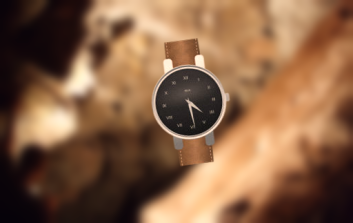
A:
4 h 29 min
